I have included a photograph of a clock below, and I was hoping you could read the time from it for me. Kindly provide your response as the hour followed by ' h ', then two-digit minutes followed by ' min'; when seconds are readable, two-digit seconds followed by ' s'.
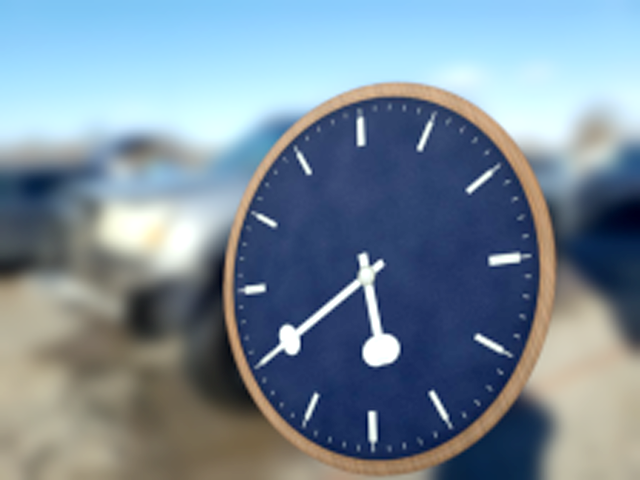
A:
5 h 40 min
